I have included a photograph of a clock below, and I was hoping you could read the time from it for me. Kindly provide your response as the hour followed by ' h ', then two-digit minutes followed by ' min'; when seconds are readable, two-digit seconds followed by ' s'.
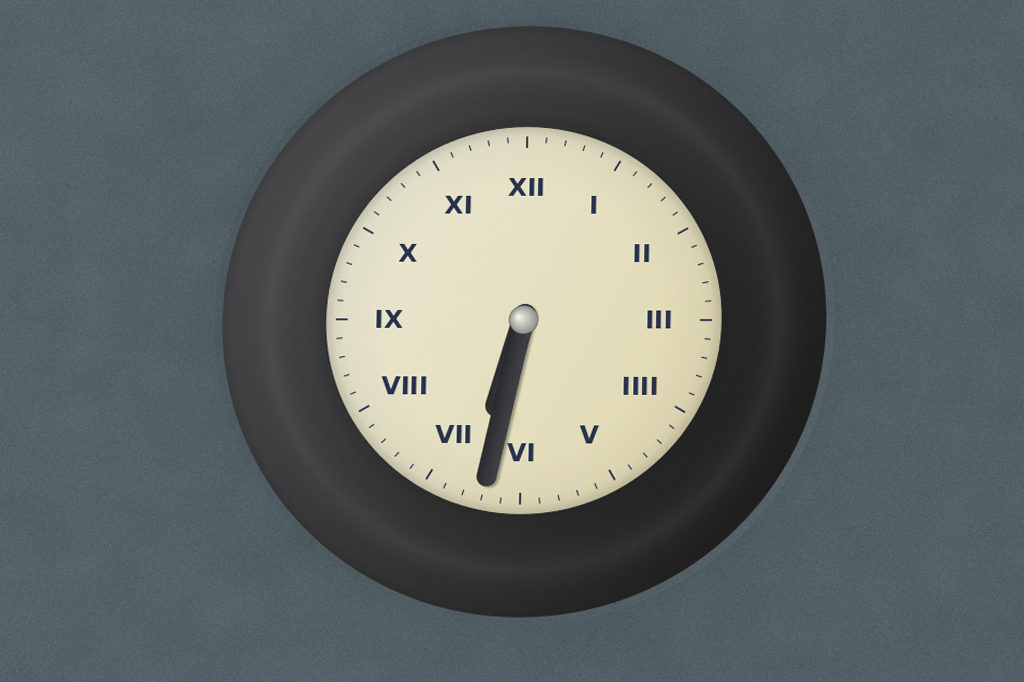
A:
6 h 32 min
